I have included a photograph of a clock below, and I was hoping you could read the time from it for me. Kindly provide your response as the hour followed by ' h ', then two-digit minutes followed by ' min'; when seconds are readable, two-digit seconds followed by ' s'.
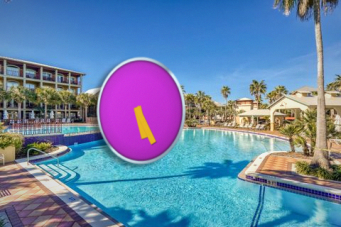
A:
5 h 25 min
